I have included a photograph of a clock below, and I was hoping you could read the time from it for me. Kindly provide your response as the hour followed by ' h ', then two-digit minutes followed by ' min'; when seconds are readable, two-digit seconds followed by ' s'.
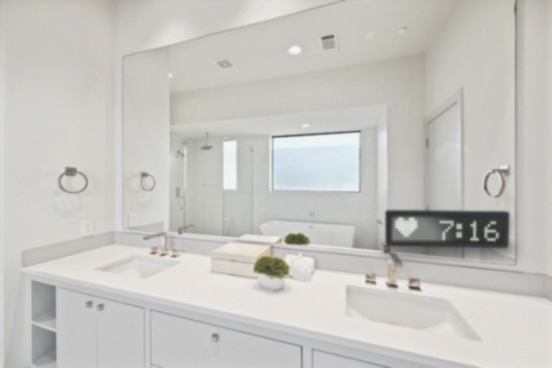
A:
7 h 16 min
